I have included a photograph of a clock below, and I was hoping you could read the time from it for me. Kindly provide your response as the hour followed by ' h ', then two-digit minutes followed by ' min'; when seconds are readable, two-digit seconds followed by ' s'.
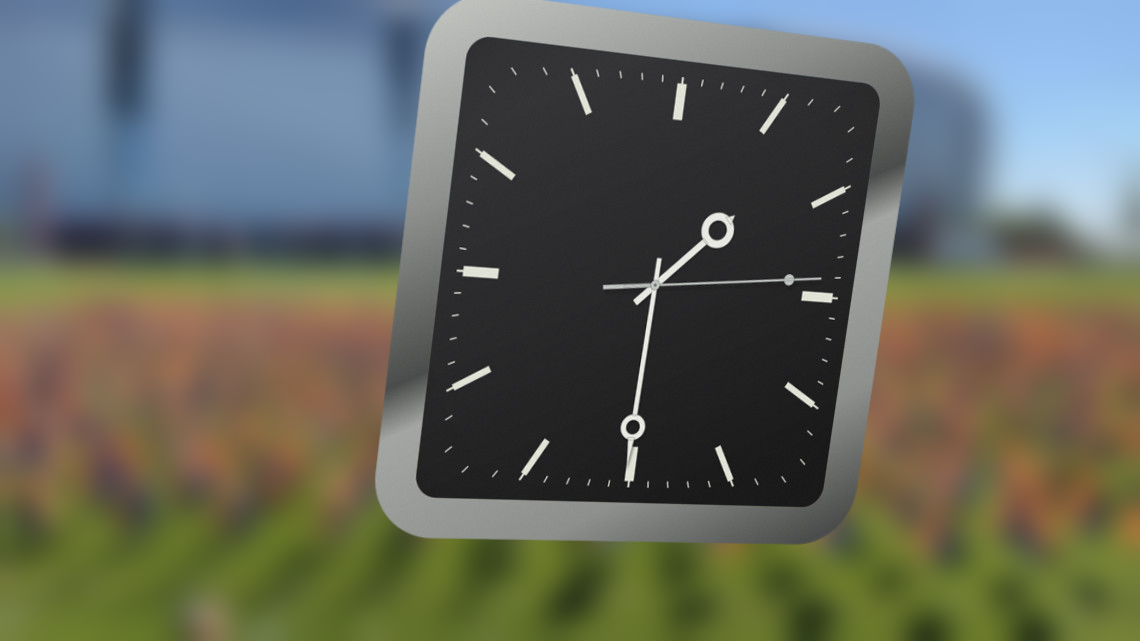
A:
1 h 30 min 14 s
